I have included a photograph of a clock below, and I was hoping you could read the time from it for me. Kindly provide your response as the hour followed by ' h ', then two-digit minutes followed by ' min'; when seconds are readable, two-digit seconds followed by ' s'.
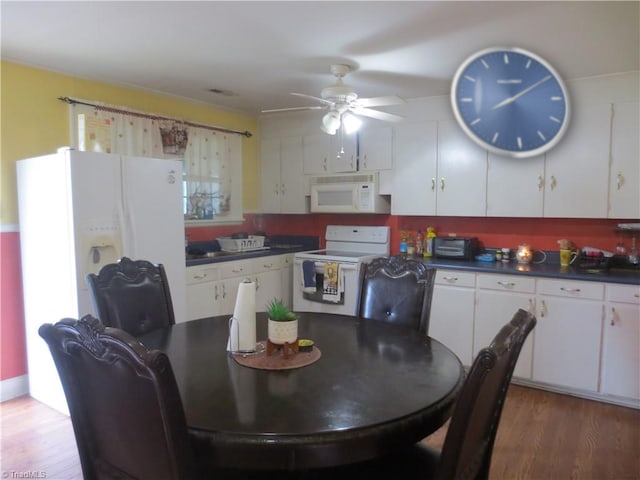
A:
8 h 10 min
